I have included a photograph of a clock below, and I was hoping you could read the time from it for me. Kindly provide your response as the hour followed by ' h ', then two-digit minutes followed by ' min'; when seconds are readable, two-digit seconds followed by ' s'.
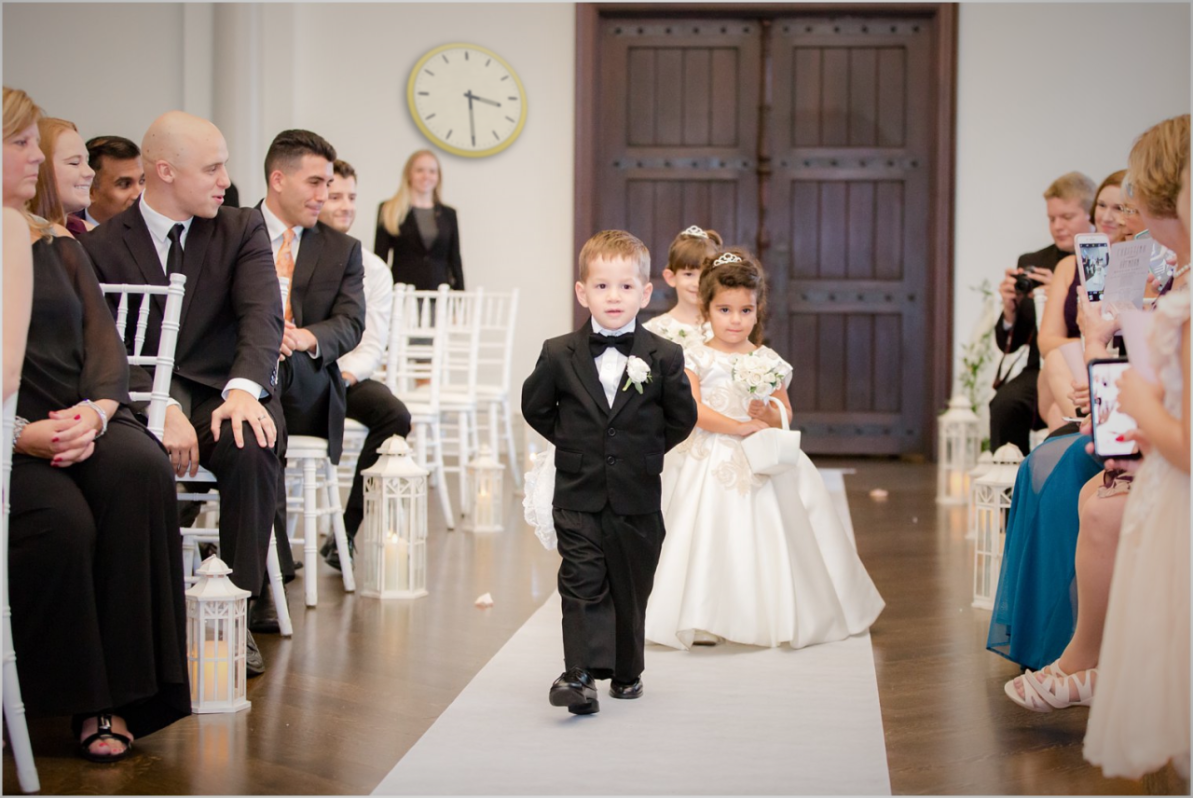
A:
3 h 30 min
